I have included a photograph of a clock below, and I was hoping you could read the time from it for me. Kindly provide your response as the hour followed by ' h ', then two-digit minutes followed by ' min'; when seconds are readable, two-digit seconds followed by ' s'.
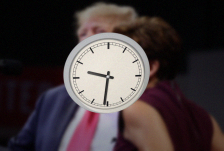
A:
9 h 31 min
